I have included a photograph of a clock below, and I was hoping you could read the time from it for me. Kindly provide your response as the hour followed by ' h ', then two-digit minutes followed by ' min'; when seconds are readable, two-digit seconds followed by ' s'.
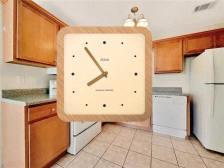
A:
7 h 54 min
